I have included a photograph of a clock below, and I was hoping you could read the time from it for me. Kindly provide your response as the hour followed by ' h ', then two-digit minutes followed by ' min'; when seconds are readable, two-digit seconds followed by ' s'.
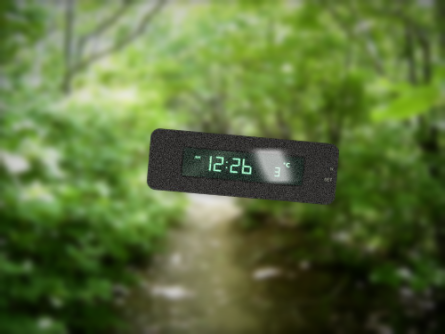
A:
12 h 26 min
